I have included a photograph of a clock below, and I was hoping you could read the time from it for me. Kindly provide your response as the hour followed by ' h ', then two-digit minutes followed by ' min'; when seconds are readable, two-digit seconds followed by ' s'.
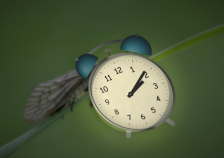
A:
2 h 09 min
